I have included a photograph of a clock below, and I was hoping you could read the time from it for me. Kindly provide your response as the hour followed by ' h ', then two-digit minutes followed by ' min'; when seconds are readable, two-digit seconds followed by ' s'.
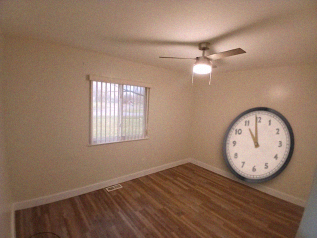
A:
10 h 59 min
